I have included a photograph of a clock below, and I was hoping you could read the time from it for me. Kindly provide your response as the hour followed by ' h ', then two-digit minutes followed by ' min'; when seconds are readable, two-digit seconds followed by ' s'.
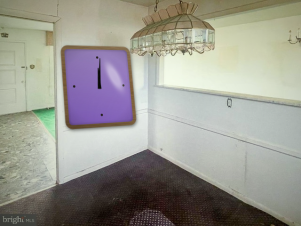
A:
12 h 01 min
